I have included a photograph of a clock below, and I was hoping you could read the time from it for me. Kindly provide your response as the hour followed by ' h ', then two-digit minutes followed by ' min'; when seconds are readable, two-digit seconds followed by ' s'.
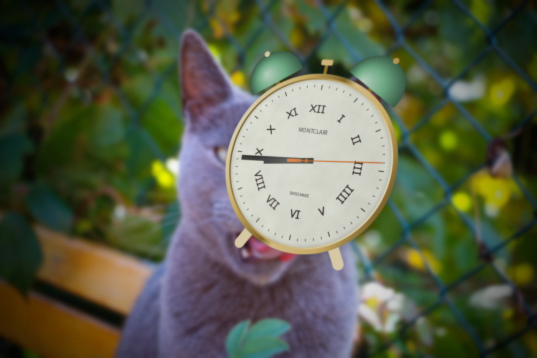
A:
8 h 44 min 14 s
